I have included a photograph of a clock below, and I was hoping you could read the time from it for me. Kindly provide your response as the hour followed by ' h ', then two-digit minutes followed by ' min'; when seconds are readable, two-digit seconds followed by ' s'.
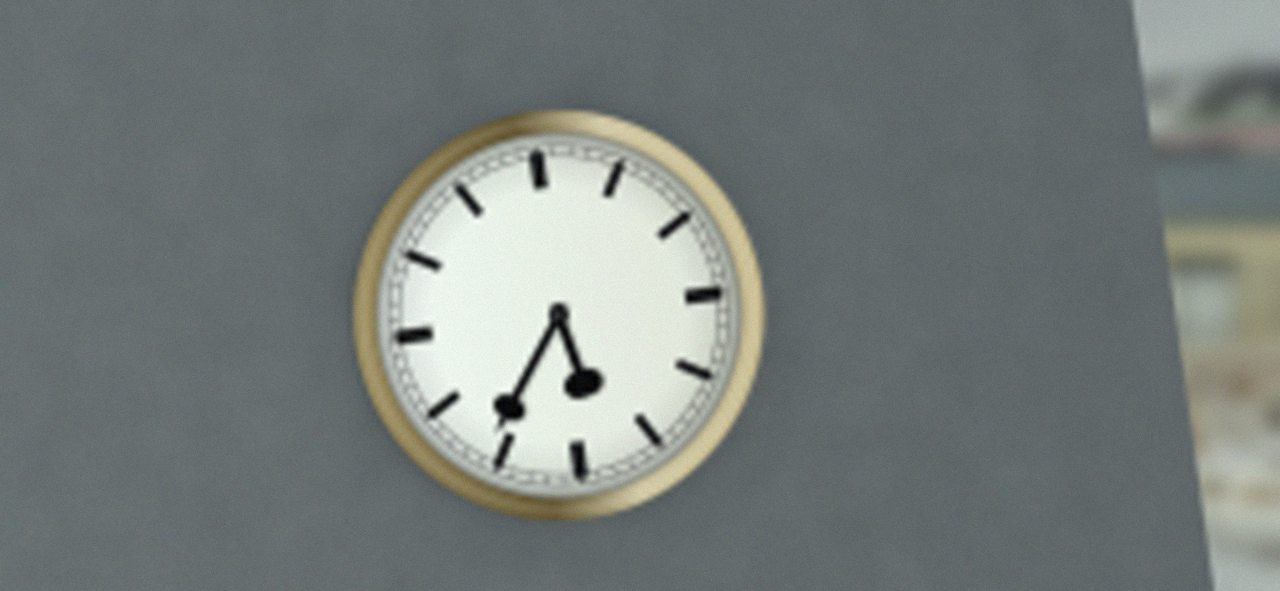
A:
5 h 36 min
